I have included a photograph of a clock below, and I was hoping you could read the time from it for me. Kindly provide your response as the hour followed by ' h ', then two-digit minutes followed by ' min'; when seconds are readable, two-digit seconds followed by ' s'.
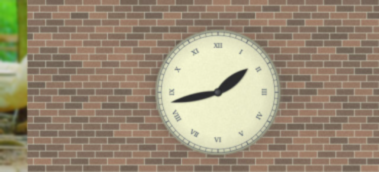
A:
1 h 43 min
